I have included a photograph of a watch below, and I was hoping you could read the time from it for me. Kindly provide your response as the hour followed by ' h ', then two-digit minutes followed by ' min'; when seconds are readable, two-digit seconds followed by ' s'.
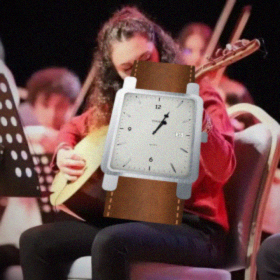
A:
1 h 04 min
